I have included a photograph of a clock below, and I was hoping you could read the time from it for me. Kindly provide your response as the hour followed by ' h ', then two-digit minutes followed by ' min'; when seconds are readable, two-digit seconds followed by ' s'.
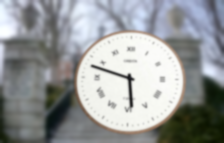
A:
5 h 48 min
